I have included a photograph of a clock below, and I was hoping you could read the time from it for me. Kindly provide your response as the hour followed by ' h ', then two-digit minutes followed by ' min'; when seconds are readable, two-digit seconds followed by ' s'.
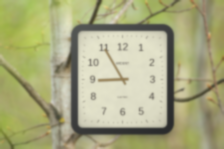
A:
8 h 55 min
